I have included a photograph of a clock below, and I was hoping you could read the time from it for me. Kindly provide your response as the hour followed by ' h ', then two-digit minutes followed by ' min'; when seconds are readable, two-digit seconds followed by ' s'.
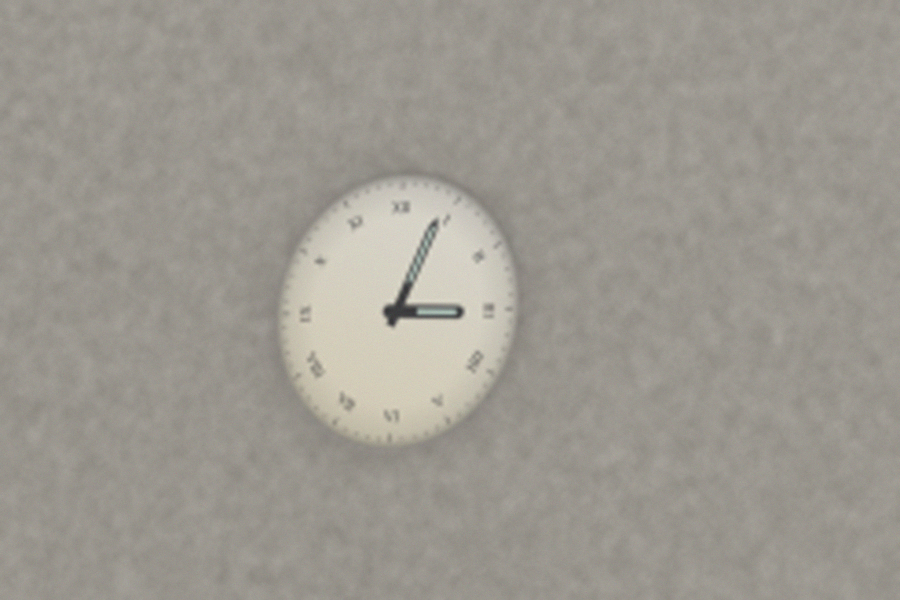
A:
3 h 04 min
